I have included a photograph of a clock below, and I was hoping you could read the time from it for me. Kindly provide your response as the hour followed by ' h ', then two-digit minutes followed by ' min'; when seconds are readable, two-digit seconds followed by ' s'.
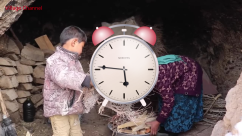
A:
5 h 46 min
